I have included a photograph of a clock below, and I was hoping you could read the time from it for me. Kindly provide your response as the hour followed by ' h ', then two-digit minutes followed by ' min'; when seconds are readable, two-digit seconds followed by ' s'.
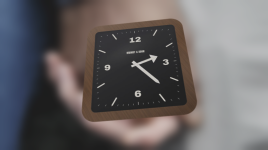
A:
2 h 23 min
